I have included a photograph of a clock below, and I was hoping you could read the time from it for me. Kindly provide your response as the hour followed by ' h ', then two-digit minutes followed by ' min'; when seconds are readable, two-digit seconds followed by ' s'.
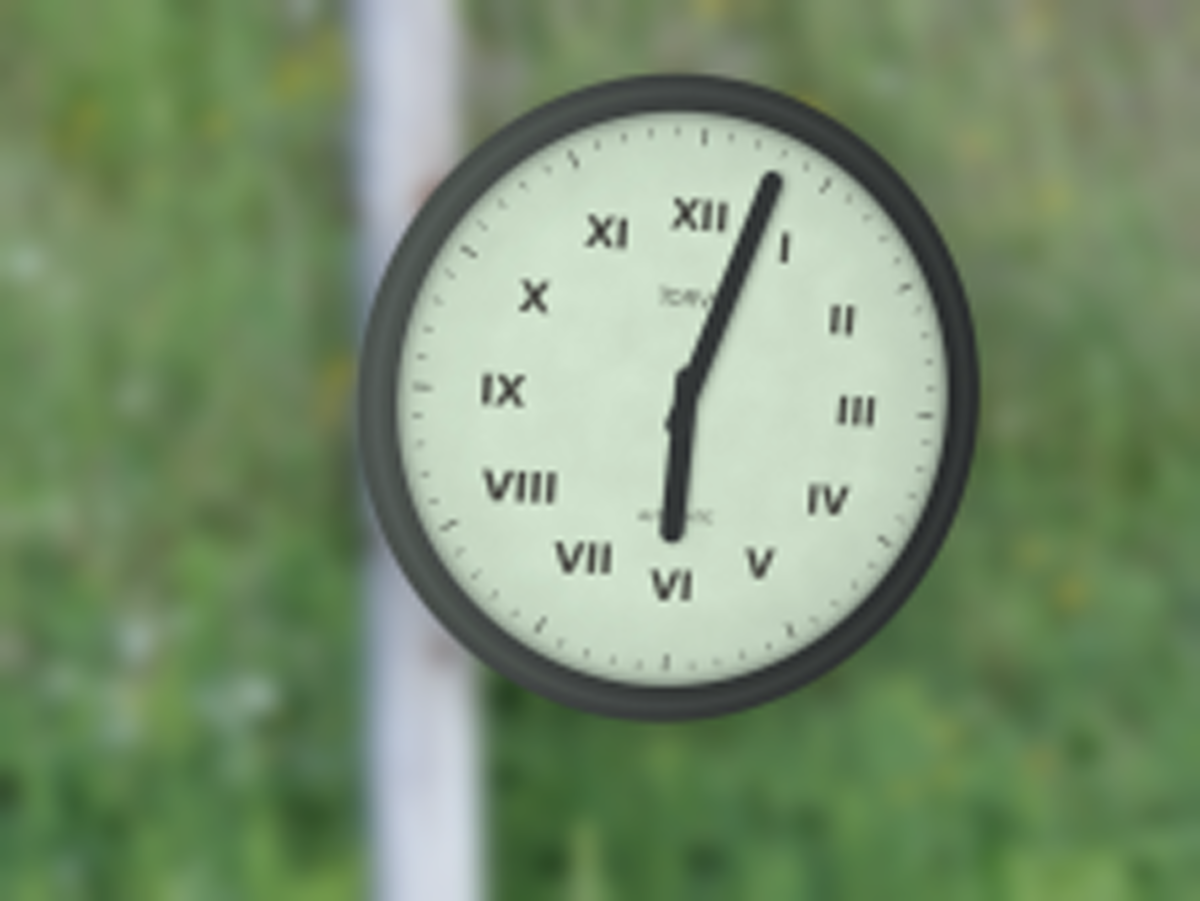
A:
6 h 03 min
